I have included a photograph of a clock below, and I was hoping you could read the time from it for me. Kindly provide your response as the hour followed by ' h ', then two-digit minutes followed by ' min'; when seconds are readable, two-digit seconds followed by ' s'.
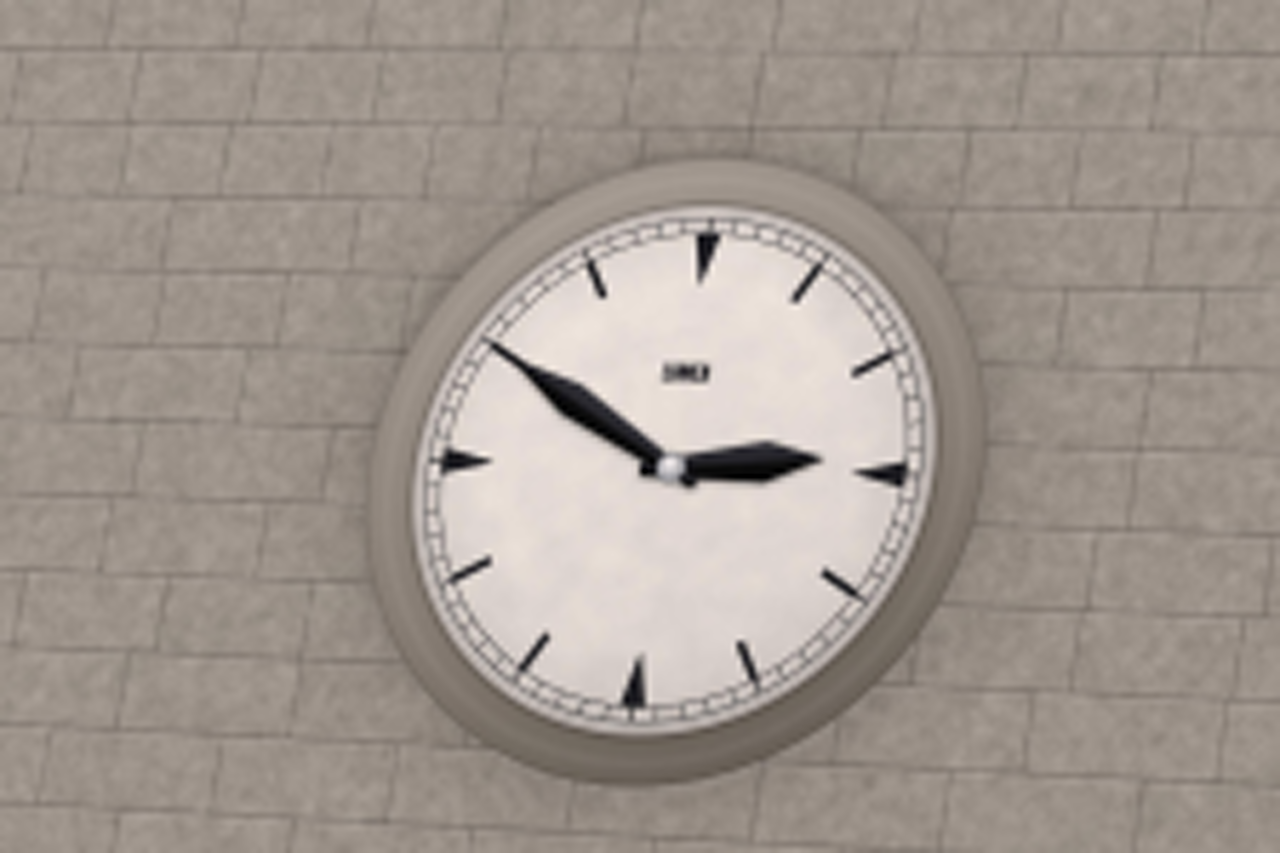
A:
2 h 50 min
